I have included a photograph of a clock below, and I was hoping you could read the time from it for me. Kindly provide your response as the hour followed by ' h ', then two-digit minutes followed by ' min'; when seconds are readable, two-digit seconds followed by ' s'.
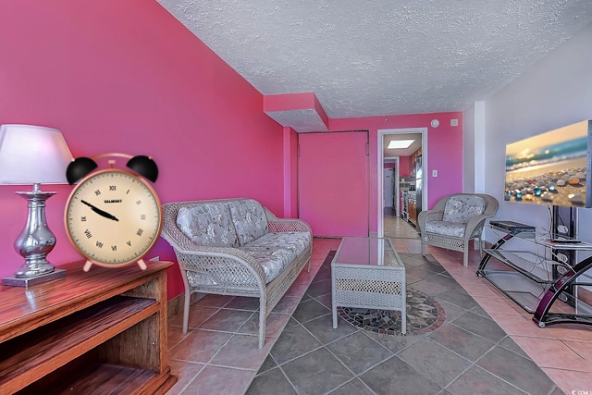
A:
9 h 50 min
